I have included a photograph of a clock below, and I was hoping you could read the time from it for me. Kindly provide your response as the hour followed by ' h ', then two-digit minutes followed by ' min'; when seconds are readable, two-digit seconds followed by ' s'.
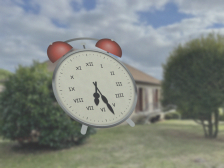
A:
6 h 27 min
